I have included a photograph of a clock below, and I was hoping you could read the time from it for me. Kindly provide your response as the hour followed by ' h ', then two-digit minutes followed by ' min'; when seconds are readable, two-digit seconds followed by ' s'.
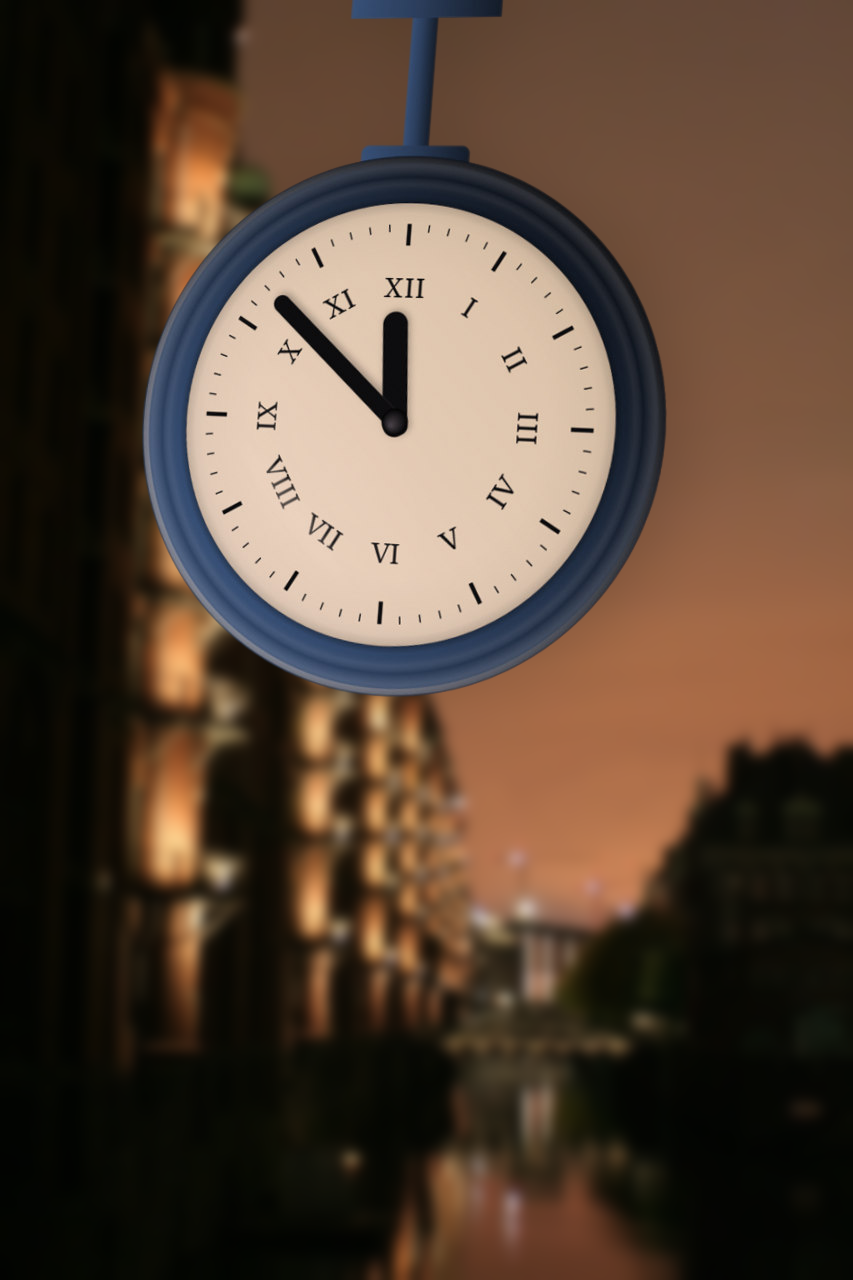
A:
11 h 52 min
